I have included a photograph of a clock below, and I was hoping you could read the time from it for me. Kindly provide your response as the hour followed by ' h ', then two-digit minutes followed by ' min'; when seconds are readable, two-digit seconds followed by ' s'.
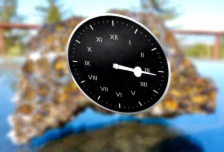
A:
3 h 16 min
